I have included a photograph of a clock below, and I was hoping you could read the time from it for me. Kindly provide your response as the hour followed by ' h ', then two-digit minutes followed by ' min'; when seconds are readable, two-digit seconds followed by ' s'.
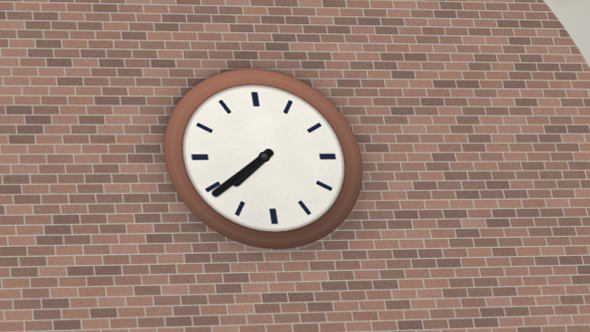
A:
7 h 39 min
